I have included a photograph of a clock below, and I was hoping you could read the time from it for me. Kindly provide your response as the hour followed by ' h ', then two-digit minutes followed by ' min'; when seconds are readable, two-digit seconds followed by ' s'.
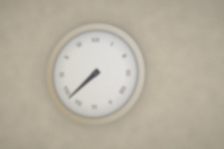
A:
7 h 38 min
